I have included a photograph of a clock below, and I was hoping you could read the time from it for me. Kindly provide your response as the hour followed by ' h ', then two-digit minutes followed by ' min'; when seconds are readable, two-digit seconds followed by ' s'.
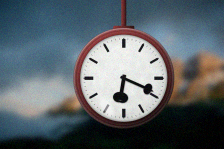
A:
6 h 19 min
